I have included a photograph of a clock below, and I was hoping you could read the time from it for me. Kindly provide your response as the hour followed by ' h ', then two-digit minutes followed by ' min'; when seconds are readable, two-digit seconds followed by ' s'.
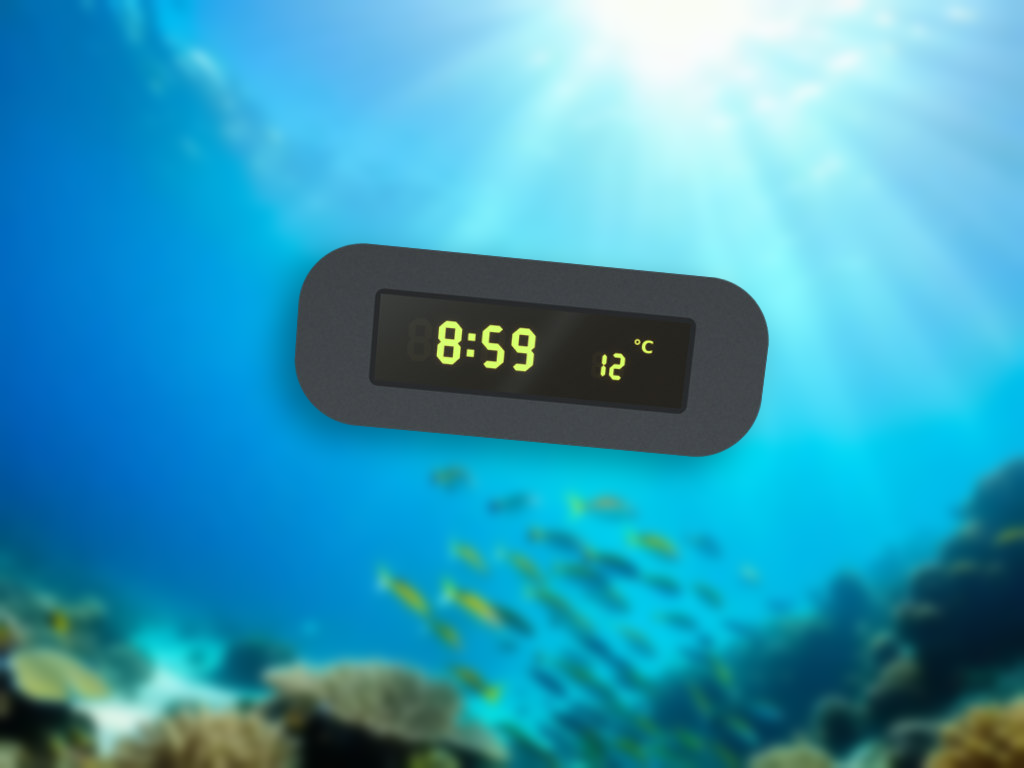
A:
8 h 59 min
